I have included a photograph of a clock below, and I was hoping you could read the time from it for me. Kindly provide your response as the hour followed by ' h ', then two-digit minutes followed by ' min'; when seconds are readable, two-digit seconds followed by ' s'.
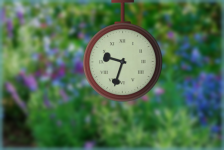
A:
9 h 33 min
